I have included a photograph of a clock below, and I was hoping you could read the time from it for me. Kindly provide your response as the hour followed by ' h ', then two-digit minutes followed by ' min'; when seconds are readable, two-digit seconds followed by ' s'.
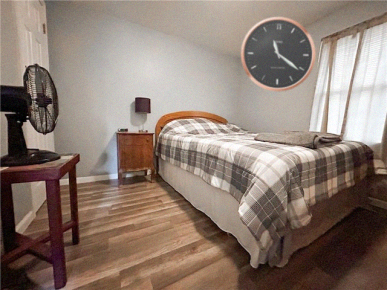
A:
11 h 21 min
